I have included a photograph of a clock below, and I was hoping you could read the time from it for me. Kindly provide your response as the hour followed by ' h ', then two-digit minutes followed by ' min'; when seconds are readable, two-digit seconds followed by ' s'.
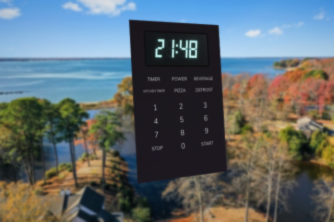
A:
21 h 48 min
